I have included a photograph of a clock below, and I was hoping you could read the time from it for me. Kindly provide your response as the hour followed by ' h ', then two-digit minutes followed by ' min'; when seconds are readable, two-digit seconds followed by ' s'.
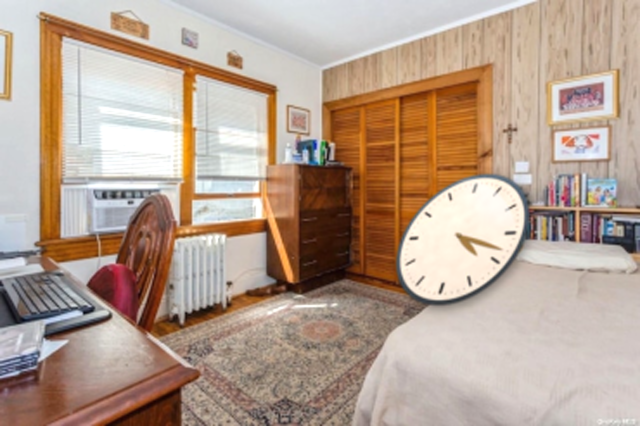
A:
4 h 18 min
